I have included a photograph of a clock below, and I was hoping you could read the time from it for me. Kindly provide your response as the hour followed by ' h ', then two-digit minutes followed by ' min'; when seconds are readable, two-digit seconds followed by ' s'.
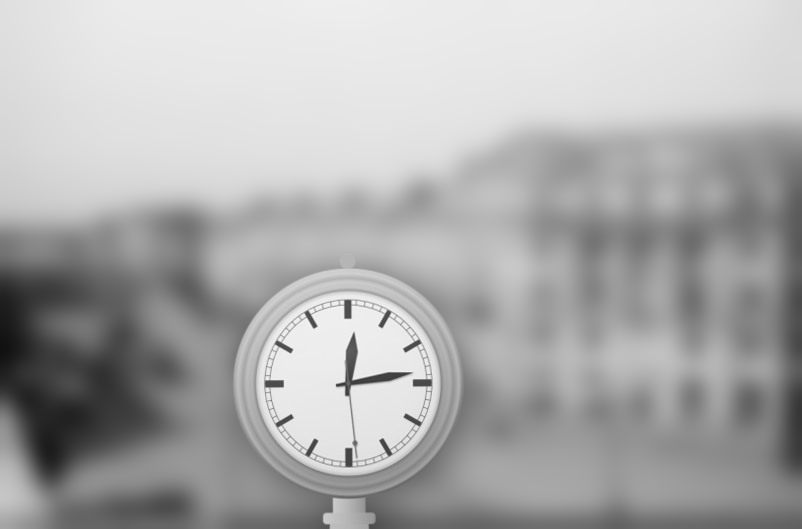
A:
12 h 13 min 29 s
